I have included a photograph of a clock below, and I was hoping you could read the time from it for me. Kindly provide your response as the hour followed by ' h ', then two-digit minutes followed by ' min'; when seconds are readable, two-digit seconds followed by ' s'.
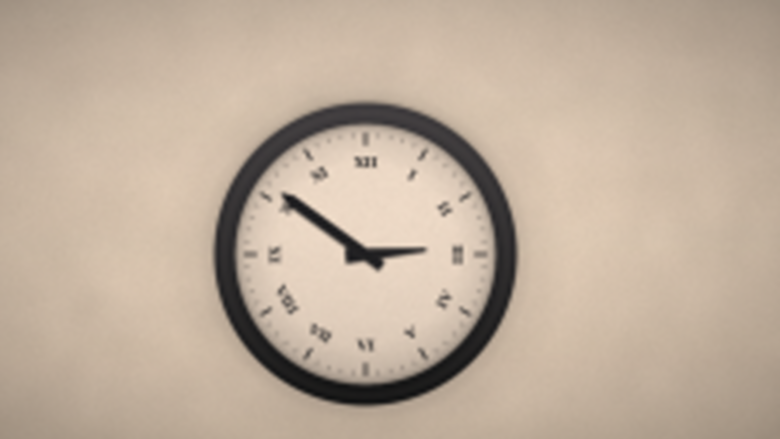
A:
2 h 51 min
